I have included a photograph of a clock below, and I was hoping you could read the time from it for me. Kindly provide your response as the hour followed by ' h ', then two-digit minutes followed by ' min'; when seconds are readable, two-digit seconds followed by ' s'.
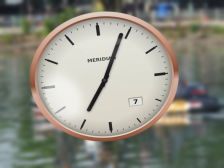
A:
7 h 04 min
